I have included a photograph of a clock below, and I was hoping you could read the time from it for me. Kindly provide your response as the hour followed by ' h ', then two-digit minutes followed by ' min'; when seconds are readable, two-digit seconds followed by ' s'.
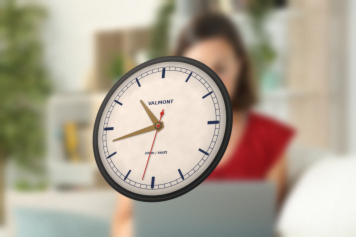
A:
10 h 42 min 32 s
